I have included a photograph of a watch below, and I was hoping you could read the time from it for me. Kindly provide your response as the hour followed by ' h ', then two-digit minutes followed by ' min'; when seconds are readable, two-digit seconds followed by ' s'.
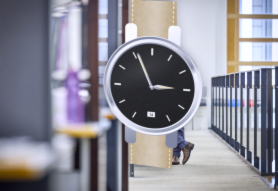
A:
2 h 56 min
